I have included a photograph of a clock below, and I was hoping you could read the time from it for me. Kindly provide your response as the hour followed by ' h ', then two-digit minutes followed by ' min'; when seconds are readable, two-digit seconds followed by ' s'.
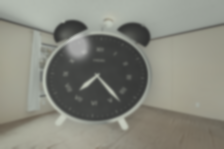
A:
7 h 23 min
